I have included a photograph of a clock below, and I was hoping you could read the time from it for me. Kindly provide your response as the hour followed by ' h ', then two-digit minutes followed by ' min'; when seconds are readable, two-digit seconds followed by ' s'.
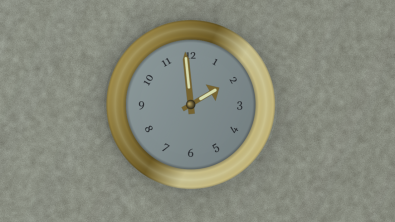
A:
1 h 59 min
